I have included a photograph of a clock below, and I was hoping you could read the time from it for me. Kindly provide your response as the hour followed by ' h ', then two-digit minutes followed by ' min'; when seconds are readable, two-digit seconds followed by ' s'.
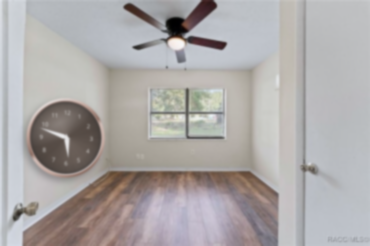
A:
5 h 48 min
